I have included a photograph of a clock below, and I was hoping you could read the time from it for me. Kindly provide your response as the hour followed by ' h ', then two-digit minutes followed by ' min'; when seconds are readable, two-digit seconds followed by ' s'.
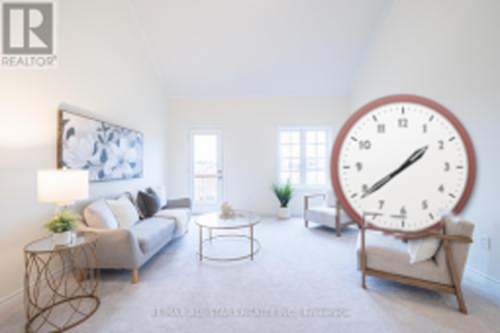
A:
1 h 39 min
